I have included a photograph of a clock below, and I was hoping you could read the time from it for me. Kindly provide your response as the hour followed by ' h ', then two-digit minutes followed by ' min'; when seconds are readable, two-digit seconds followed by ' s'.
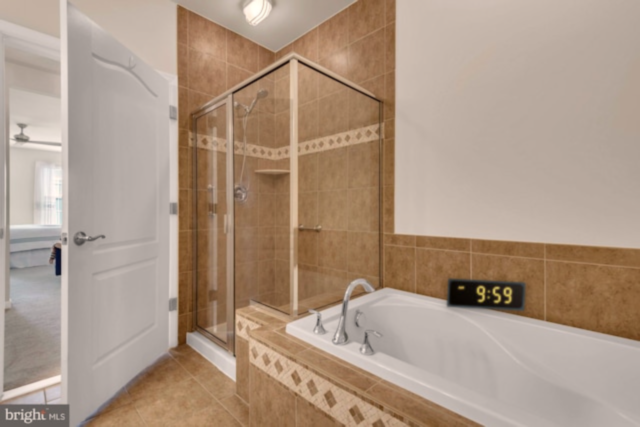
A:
9 h 59 min
